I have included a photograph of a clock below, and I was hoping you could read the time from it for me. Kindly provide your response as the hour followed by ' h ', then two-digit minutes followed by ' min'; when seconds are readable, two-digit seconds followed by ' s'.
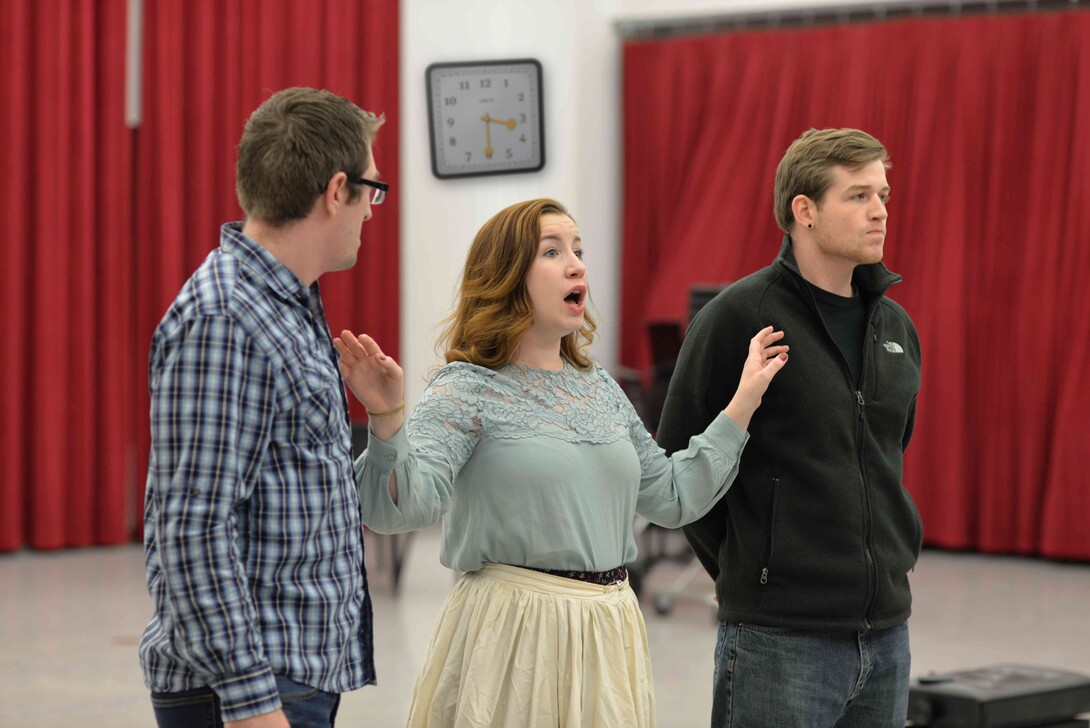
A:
3 h 30 min
